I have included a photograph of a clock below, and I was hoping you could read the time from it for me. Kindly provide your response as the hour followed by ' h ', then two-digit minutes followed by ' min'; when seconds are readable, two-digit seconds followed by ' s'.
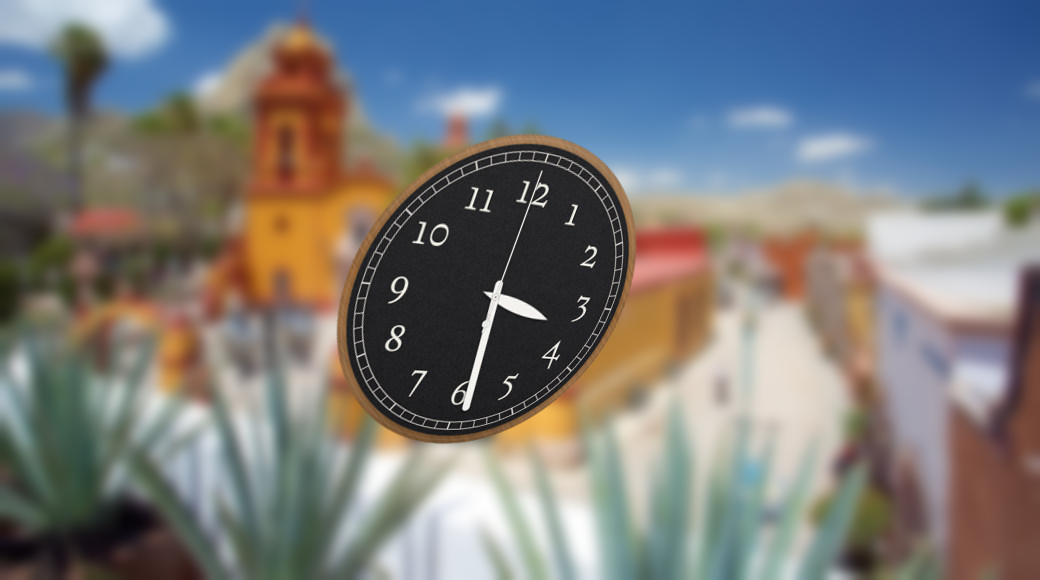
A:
3 h 29 min 00 s
